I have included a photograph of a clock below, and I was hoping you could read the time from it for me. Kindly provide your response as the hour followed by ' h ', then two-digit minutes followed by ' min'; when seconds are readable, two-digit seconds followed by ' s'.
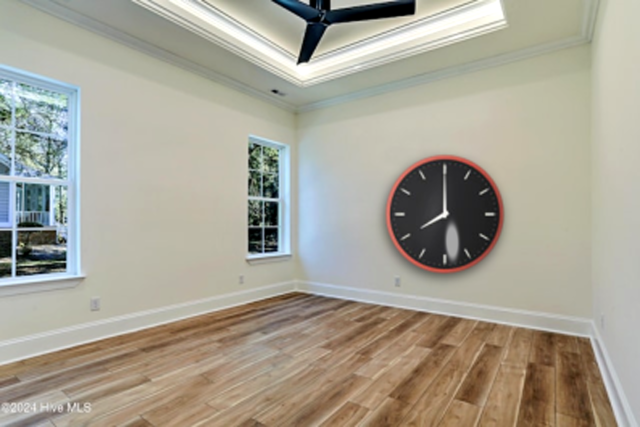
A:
8 h 00 min
